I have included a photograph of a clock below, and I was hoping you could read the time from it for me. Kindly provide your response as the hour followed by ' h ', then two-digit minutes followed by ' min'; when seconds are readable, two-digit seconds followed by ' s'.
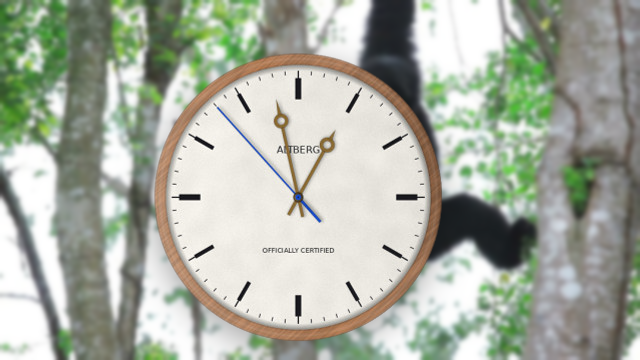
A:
12 h 57 min 53 s
